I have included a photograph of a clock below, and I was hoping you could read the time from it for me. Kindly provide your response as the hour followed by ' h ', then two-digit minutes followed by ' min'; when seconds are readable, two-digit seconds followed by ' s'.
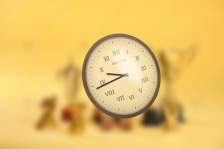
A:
9 h 44 min
